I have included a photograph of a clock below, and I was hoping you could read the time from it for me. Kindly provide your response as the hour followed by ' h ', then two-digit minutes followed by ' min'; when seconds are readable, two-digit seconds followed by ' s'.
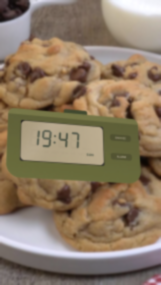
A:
19 h 47 min
